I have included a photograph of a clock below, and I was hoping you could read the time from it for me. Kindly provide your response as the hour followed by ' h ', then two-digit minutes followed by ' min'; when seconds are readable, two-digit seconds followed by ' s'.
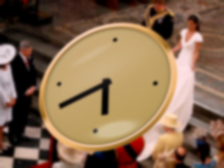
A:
5 h 40 min
